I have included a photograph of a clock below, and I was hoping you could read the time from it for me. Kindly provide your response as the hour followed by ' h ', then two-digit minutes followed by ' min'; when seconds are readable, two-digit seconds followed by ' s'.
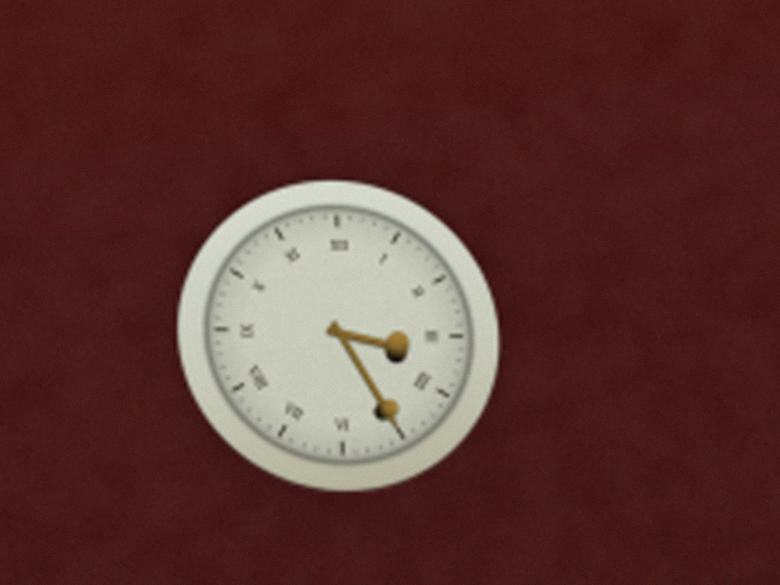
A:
3 h 25 min
